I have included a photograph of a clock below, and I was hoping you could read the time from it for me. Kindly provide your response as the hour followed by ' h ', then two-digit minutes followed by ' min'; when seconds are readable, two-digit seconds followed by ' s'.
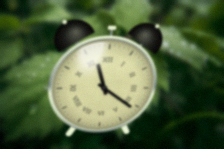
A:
11 h 21 min
